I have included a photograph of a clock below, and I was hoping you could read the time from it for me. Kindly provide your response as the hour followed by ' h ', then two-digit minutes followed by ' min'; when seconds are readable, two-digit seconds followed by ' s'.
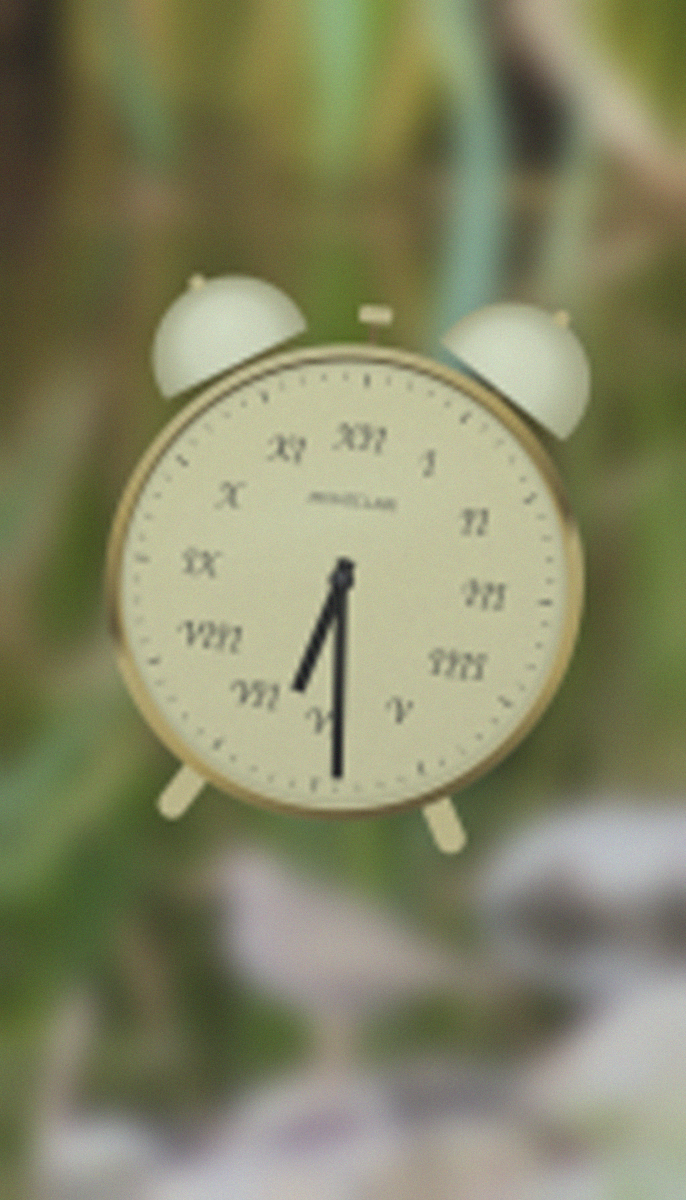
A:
6 h 29 min
